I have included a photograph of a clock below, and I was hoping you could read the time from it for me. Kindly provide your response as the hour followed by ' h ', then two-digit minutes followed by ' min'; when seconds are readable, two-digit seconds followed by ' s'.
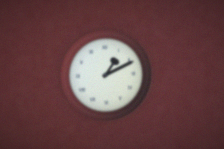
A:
1 h 11 min
